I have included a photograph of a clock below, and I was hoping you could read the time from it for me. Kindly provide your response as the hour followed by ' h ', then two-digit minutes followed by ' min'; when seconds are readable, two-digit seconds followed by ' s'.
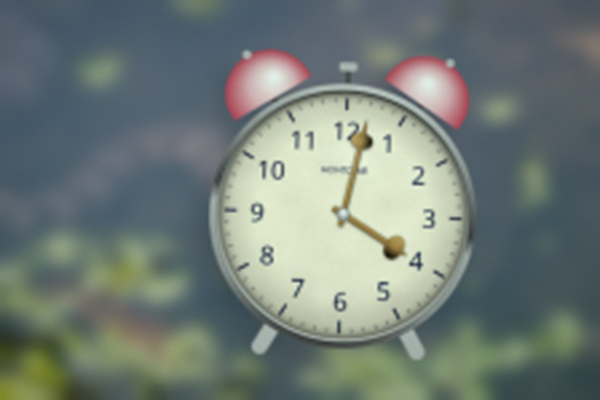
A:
4 h 02 min
